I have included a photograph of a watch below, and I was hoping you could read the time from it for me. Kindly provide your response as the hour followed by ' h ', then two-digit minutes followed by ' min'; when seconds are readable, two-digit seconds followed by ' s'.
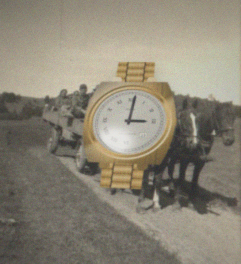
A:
3 h 01 min
